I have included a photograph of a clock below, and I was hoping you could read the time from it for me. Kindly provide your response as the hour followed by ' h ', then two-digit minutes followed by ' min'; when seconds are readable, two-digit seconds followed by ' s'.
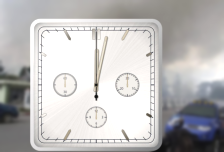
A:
12 h 02 min
